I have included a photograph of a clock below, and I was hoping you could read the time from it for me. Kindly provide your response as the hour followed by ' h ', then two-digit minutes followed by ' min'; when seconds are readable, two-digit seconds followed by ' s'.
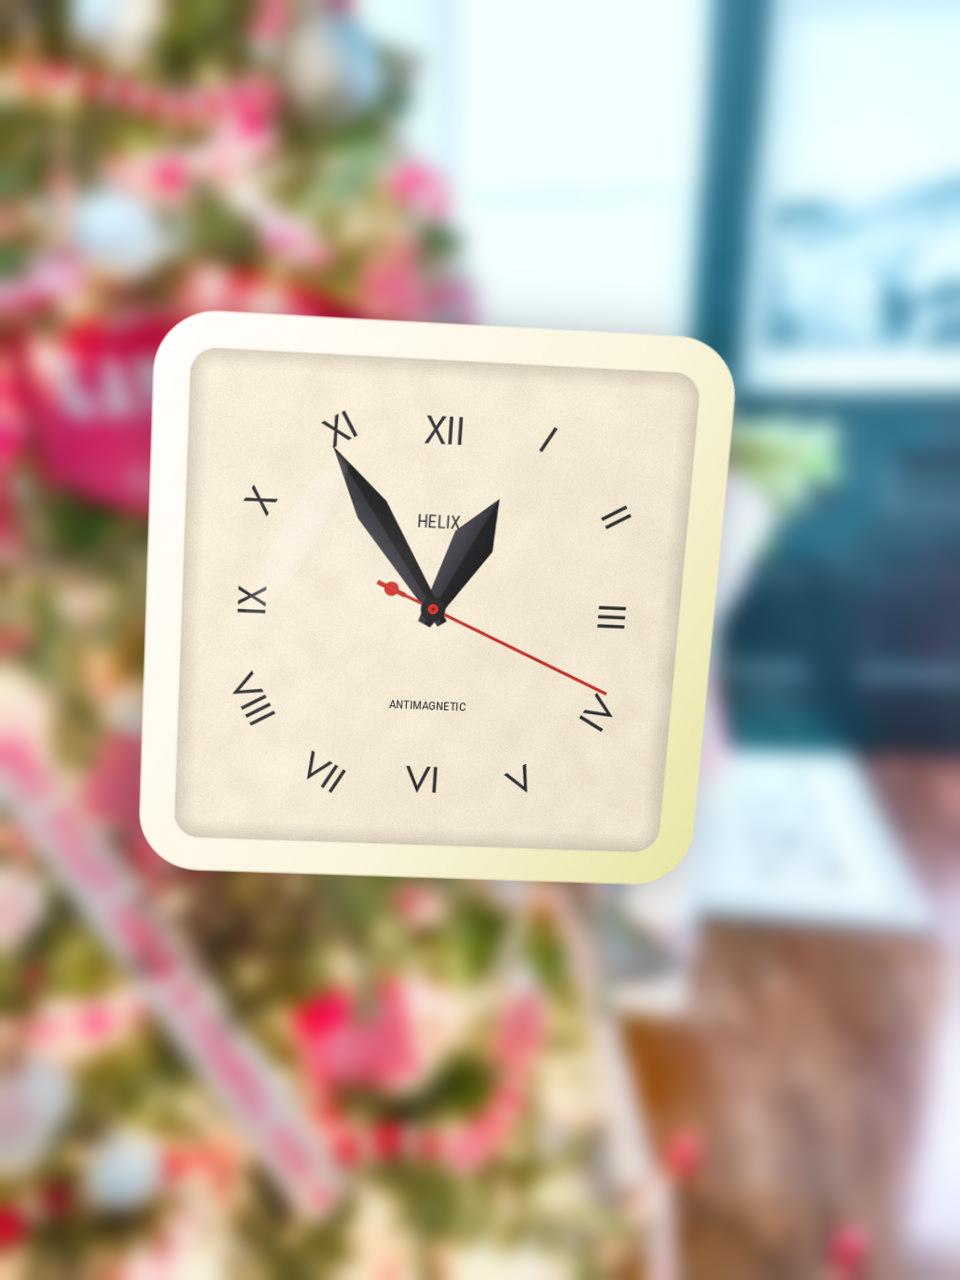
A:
12 h 54 min 19 s
